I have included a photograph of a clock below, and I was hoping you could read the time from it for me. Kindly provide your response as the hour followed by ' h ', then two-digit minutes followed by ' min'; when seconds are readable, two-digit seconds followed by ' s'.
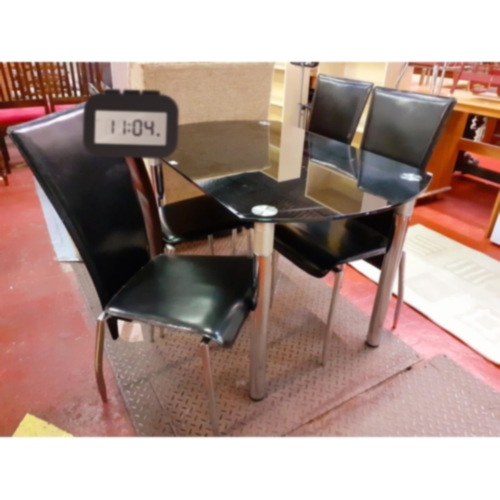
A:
11 h 04 min
